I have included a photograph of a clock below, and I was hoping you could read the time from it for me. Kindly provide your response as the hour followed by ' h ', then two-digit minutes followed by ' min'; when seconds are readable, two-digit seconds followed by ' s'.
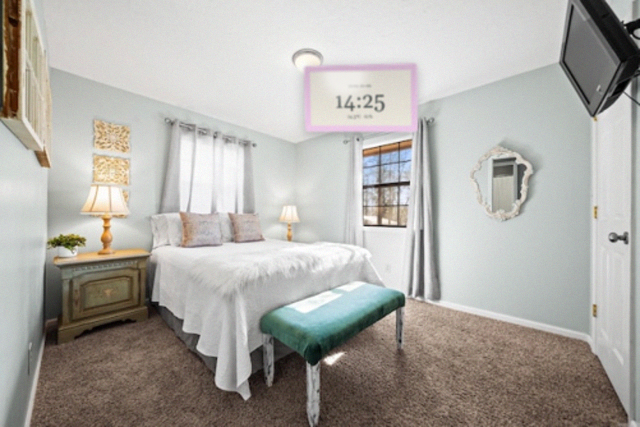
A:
14 h 25 min
